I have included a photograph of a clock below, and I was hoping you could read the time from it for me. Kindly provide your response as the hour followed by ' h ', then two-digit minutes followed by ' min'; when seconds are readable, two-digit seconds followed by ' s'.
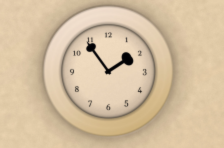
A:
1 h 54 min
